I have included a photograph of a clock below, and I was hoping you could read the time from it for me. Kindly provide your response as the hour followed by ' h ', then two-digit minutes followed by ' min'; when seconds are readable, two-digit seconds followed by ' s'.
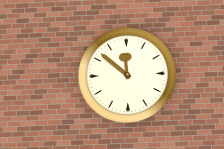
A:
11 h 52 min
